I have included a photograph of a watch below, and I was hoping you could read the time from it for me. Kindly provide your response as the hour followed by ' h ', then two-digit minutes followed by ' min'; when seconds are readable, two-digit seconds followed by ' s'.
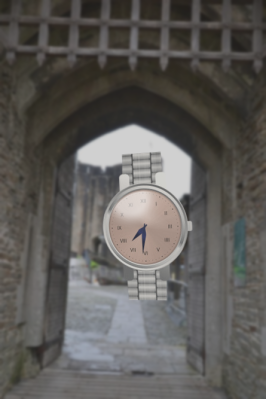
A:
7 h 31 min
